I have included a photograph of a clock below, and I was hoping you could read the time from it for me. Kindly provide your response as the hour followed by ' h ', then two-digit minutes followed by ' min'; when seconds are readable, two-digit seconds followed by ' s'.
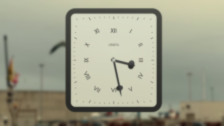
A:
3 h 28 min
